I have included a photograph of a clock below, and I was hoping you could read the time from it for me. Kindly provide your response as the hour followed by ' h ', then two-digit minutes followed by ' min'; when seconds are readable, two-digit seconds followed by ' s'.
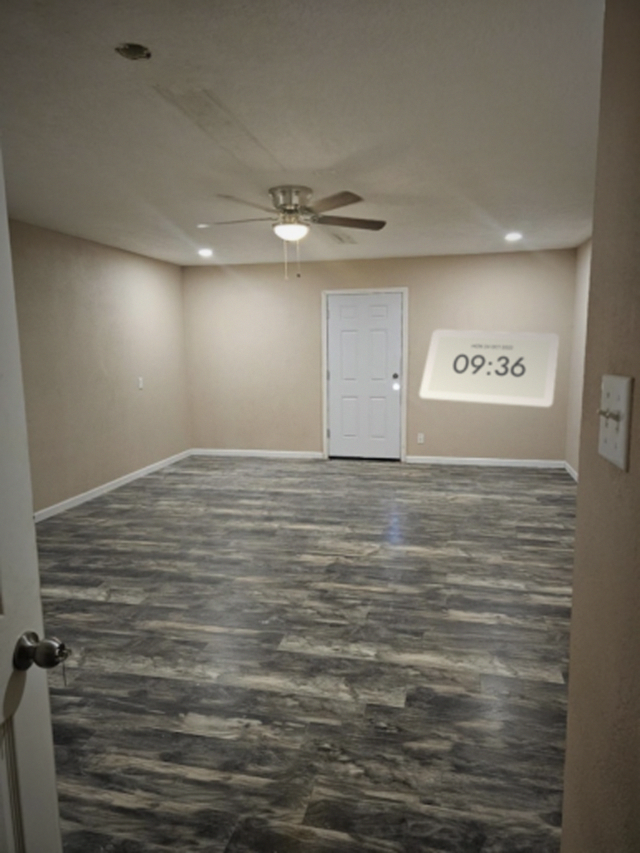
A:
9 h 36 min
